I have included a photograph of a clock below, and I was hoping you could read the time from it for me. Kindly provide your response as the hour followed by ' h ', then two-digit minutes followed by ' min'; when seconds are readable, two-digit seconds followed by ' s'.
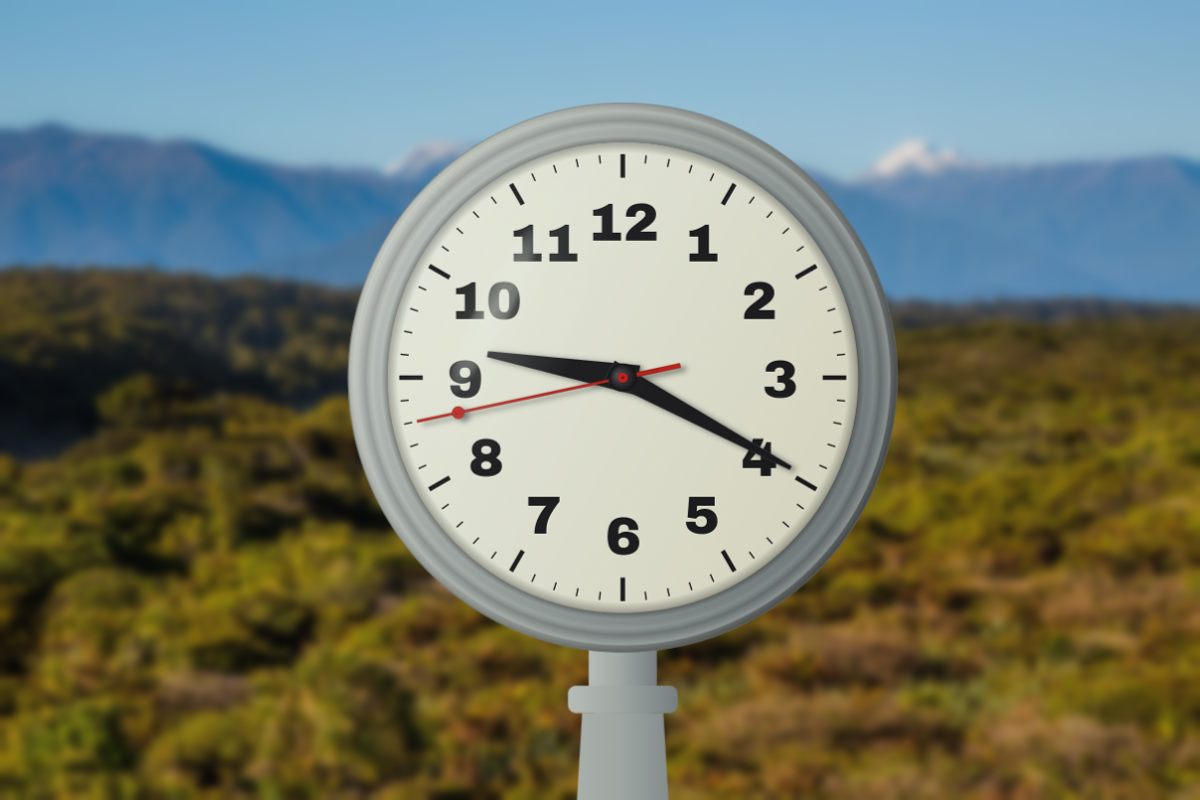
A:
9 h 19 min 43 s
